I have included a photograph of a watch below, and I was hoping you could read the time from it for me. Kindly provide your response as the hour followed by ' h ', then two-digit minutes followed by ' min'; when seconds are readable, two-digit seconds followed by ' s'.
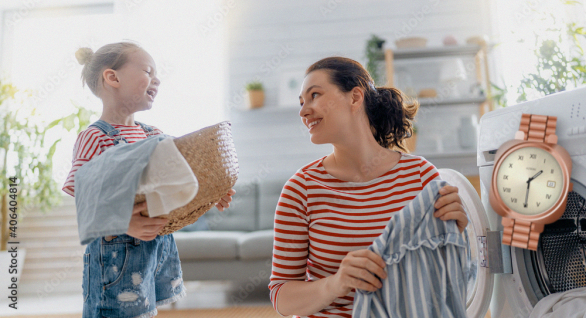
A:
1 h 30 min
